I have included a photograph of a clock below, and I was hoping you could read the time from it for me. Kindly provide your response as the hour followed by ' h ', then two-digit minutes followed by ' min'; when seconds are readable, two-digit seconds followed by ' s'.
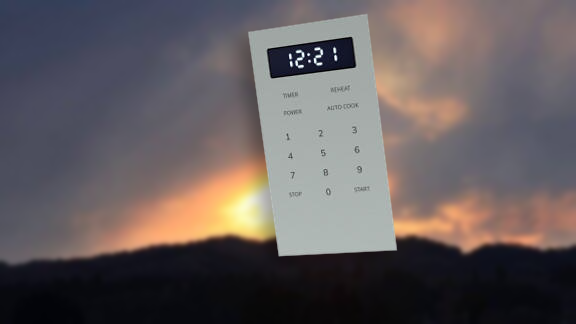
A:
12 h 21 min
